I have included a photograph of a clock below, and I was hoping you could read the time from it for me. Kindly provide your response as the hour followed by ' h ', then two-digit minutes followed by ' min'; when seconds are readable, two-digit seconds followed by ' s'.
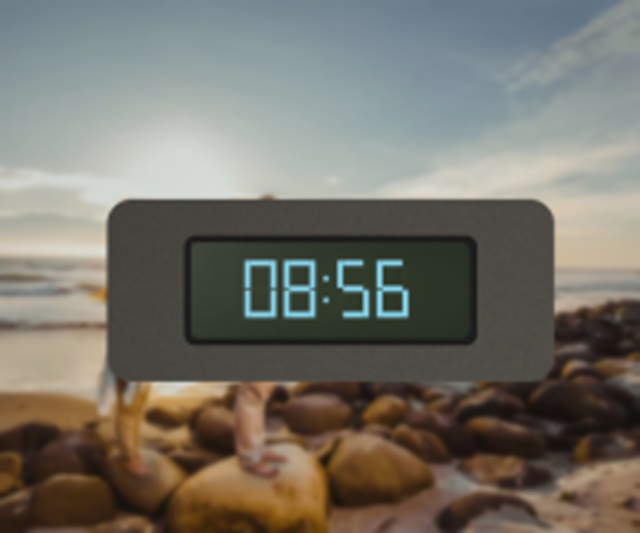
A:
8 h 56 min
